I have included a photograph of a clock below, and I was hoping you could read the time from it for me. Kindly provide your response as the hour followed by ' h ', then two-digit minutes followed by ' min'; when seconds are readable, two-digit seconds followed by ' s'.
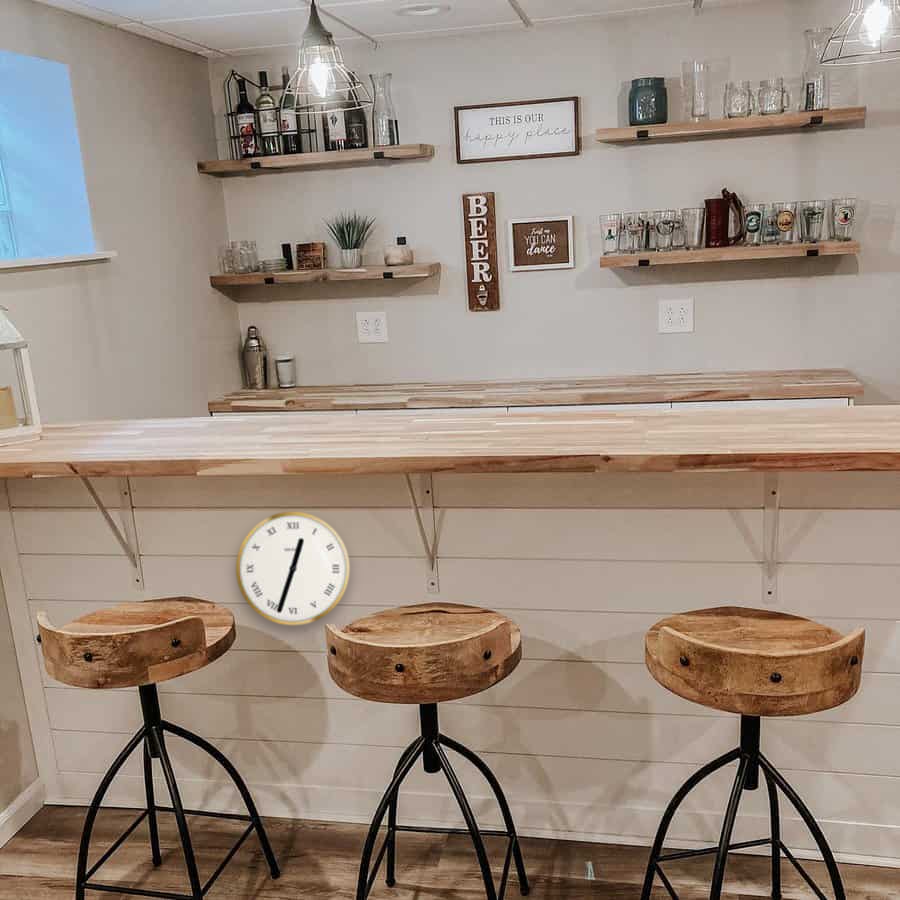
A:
12 h 33 min
